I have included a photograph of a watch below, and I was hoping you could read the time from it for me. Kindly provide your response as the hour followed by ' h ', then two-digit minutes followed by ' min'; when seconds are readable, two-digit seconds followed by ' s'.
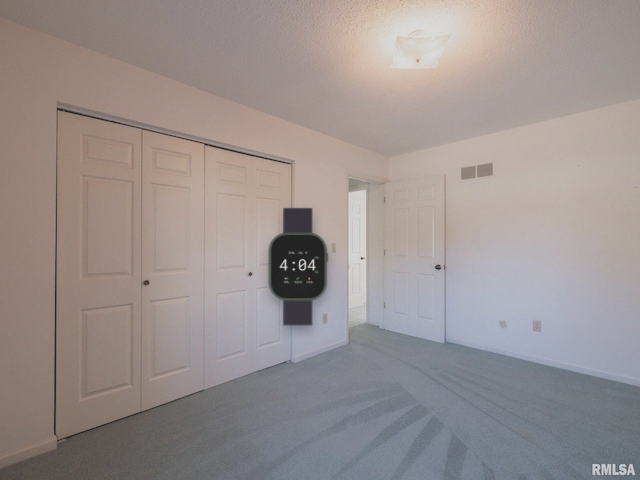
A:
4 h 04 min
